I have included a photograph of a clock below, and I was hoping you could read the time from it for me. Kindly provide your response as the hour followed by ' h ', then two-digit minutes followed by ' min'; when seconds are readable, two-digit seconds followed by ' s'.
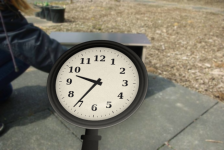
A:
9 h 36 min
